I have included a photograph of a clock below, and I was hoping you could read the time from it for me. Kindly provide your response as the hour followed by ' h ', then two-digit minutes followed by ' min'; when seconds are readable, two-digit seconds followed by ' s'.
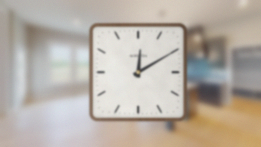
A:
12 h 10 min
